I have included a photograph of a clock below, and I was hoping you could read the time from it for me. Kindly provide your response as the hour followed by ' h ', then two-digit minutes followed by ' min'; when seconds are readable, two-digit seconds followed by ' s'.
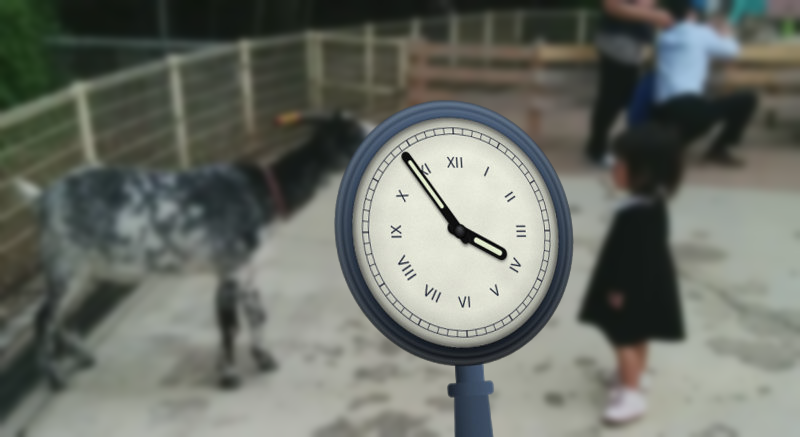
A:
3 h 54 min
